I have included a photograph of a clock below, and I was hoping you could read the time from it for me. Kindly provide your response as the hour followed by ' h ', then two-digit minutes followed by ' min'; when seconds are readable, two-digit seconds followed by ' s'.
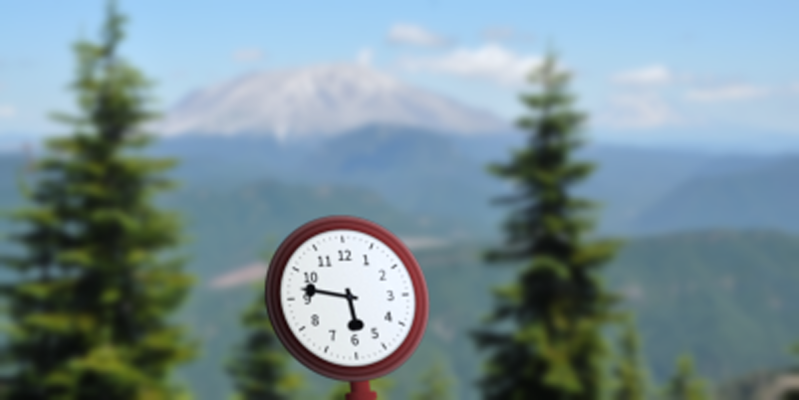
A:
5 h 47 min
